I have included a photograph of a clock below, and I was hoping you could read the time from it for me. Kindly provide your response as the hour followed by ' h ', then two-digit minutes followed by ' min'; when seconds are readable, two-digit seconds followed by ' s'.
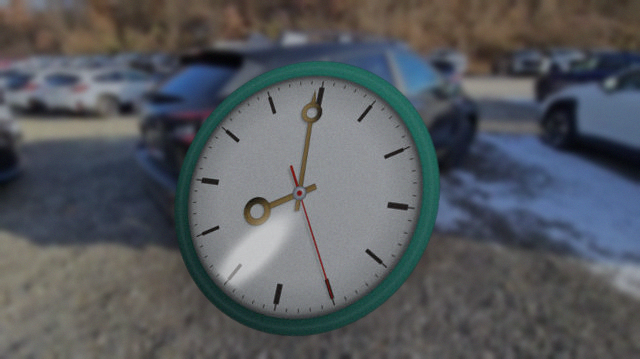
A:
7 h 59 min 25 s
